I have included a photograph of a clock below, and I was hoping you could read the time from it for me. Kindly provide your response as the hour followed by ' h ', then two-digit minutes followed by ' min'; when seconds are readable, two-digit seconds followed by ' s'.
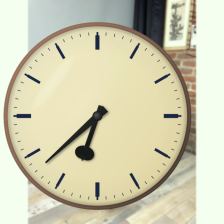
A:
6 h 38 min
